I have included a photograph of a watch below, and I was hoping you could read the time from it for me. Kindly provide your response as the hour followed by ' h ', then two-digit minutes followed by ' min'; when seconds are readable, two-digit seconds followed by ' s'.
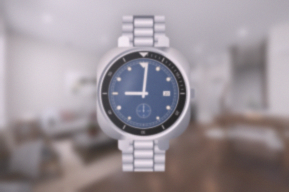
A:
9 h 01 min
